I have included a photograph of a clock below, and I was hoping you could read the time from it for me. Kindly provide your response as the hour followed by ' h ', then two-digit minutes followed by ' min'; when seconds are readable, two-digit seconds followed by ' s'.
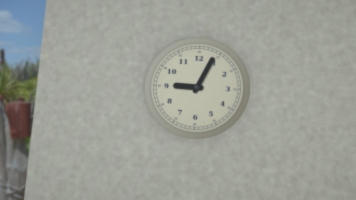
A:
9 h 04 min
